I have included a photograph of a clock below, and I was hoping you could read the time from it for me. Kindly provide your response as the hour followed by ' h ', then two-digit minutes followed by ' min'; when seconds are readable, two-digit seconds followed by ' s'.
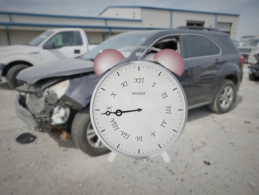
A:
8 h 44 min
